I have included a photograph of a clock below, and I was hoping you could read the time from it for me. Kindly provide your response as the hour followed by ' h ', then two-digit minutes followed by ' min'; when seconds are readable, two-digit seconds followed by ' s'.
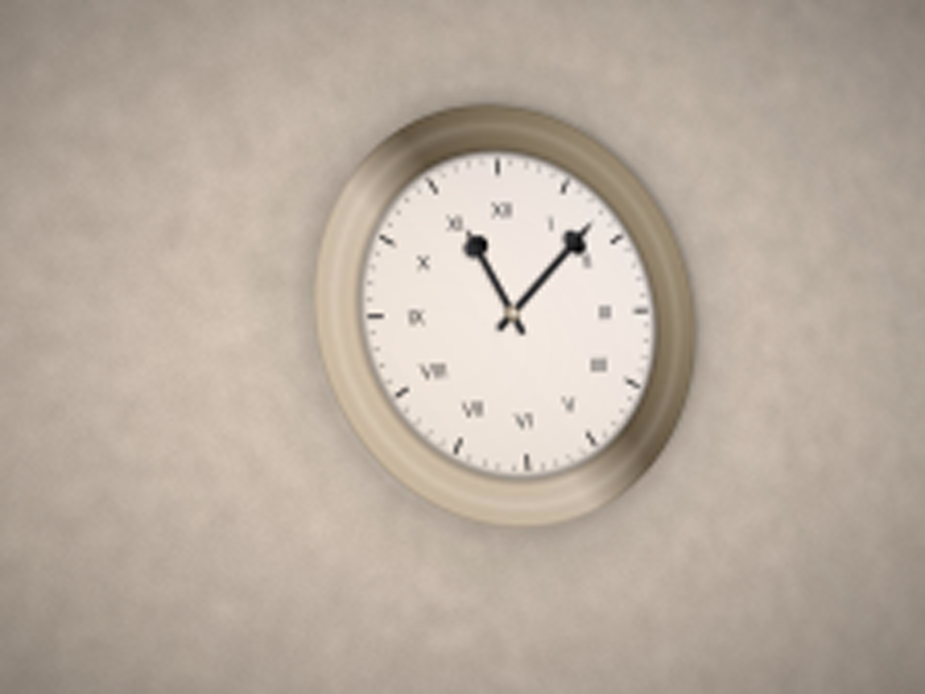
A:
11 h 08 min
